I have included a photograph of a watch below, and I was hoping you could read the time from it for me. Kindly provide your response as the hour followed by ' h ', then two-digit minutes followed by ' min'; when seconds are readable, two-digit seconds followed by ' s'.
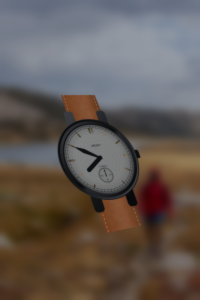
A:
7 h 50 min
